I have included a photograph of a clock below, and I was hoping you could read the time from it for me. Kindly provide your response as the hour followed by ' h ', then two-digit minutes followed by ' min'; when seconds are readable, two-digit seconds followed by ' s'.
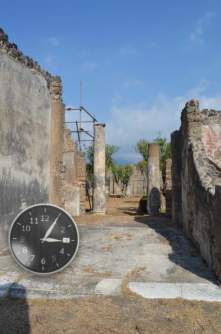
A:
3 h 05 min
